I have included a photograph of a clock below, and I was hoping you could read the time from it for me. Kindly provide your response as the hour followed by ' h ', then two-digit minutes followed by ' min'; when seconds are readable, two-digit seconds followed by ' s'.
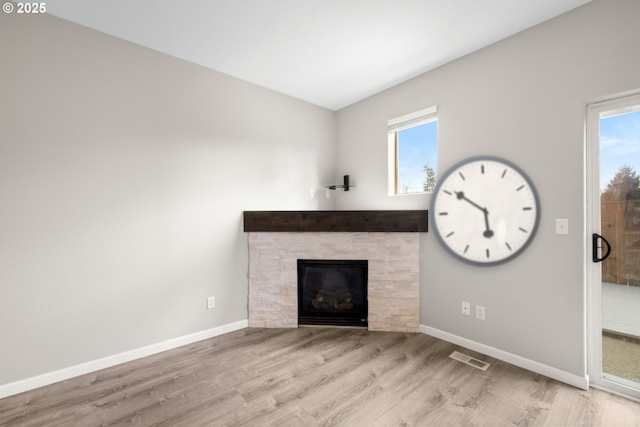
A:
5 h 51 min
